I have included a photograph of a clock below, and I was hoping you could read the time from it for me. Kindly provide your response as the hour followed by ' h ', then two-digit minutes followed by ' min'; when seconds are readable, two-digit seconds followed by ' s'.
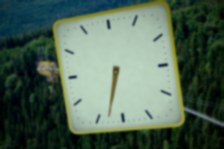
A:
6 h 33 min
